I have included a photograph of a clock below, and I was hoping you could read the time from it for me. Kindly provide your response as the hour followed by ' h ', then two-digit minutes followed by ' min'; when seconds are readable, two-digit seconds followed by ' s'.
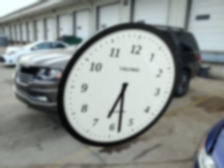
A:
6 h 28 min
